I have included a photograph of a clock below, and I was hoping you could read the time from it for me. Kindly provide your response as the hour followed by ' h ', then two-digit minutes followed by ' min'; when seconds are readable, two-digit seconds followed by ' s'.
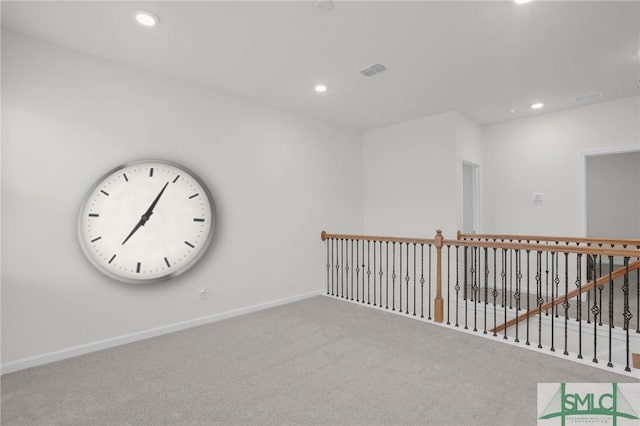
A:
7 h 04 min
